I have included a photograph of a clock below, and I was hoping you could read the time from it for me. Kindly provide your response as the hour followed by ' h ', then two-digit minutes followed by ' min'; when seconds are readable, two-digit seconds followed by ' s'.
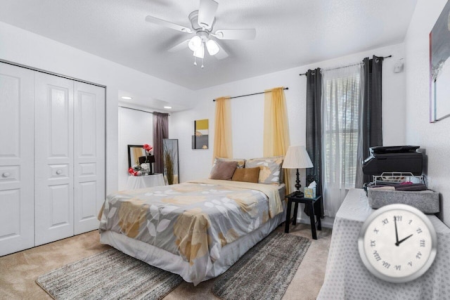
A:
1 h 59 min
